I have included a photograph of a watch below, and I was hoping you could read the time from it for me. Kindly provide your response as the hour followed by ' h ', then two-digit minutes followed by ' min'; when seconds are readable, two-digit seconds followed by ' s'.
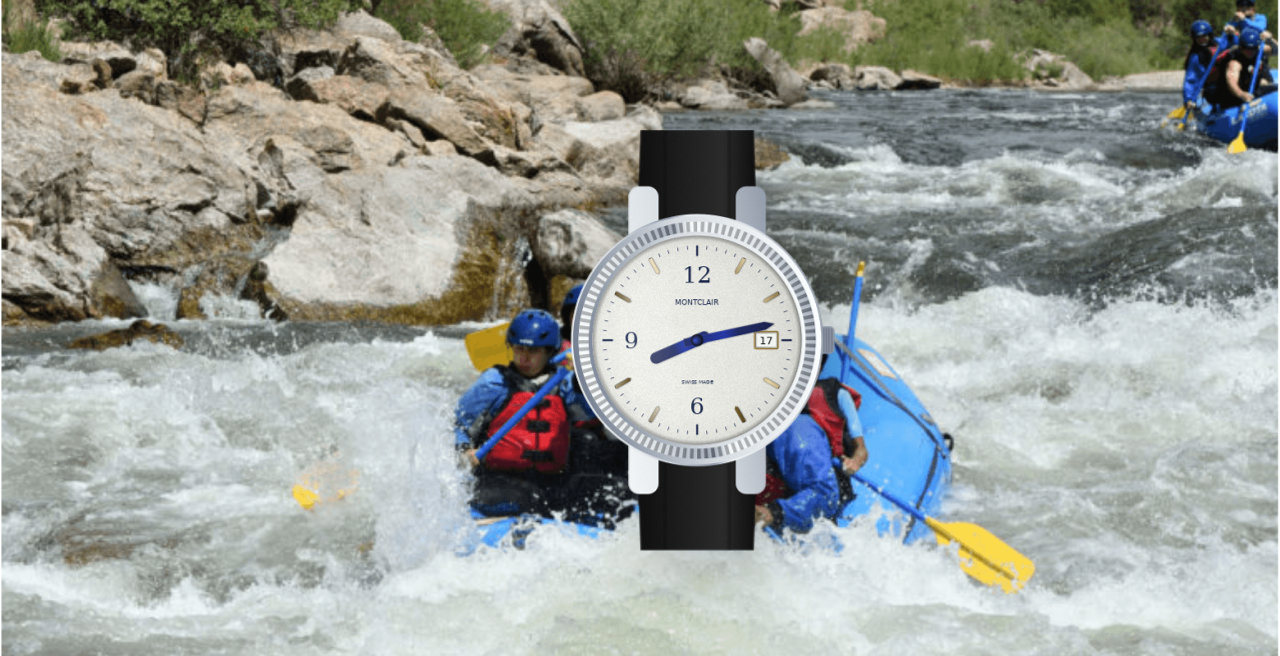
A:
8 h 13 min
